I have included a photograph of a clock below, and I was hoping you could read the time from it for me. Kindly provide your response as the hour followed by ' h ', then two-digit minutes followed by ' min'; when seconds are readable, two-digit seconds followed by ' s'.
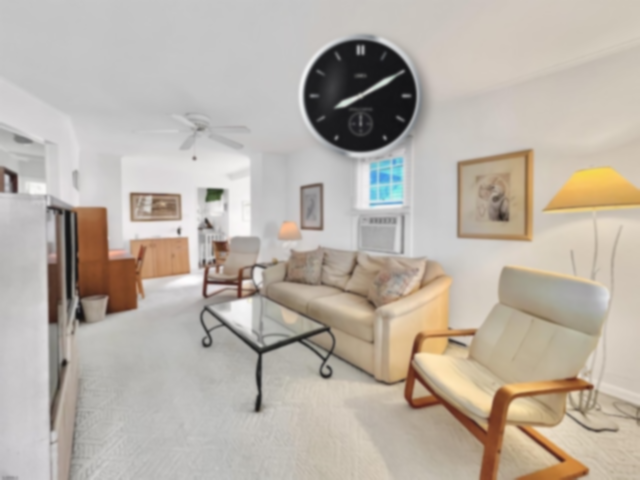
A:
8 h 10 min
